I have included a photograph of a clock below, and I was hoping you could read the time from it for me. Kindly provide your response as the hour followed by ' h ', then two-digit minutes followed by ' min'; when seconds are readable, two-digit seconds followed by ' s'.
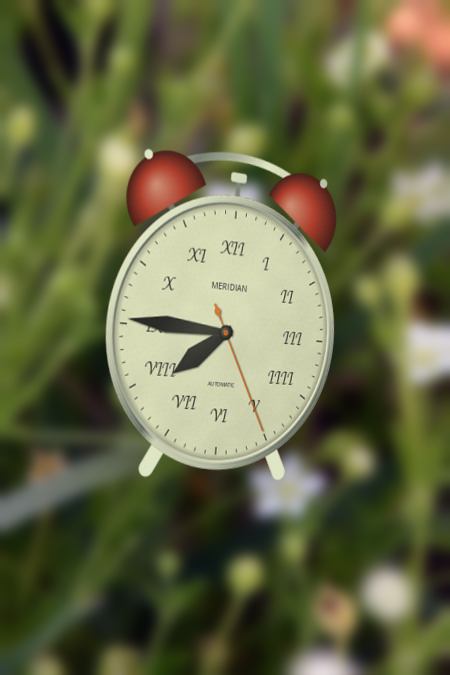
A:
7 h 45 min 25 s
